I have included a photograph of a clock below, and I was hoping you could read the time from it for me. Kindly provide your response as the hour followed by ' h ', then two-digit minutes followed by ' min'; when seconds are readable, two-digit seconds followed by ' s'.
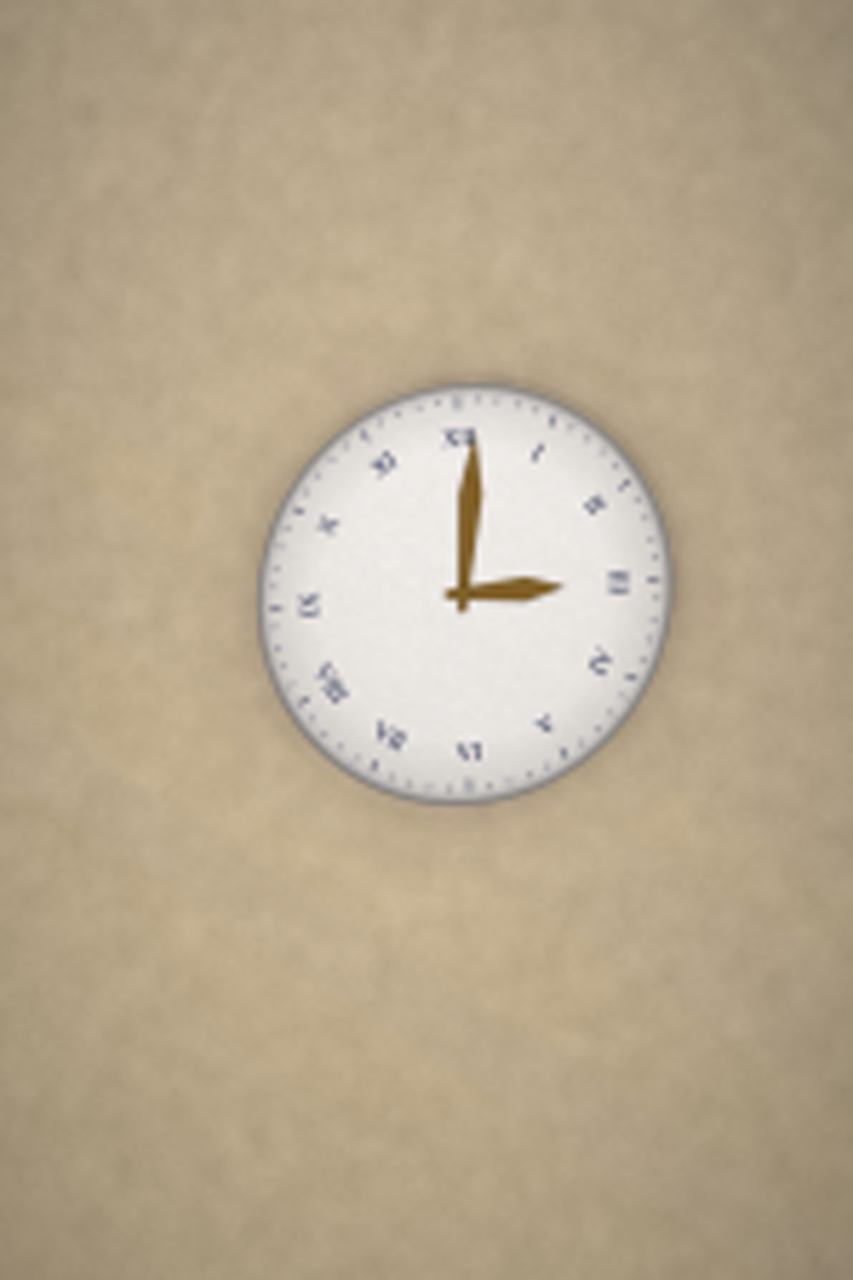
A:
3 h 01 min
